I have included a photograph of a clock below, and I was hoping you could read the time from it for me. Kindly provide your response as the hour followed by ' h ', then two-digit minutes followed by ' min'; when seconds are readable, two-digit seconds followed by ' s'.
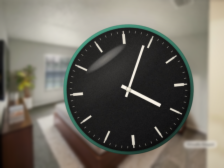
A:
4 h 04 min
